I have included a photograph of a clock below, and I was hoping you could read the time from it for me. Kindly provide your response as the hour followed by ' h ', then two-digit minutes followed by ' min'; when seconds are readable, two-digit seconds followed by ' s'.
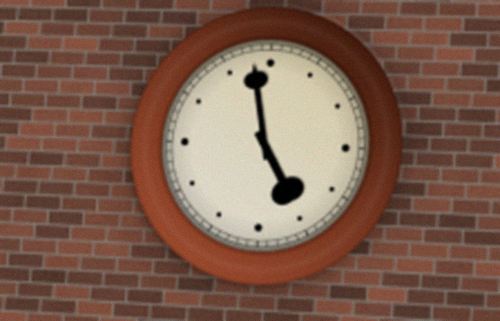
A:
4 h 58 min
